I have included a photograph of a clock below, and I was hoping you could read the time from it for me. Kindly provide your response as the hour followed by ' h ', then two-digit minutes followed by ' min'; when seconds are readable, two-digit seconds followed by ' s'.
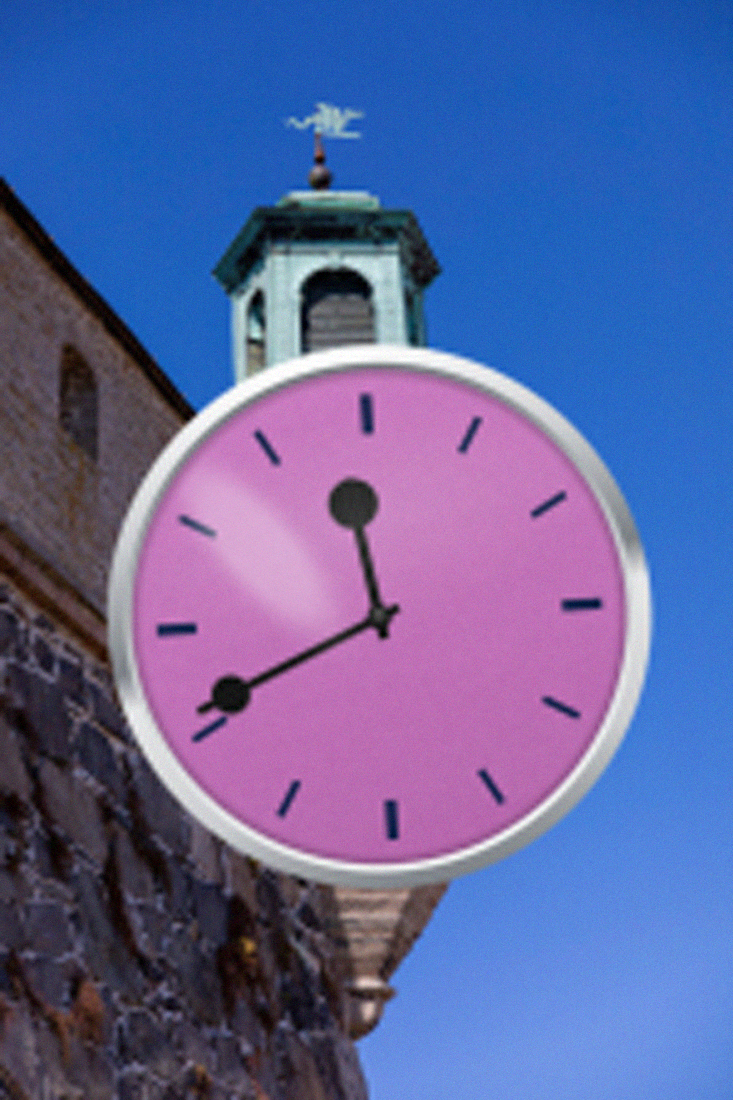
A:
11 h 41 min
